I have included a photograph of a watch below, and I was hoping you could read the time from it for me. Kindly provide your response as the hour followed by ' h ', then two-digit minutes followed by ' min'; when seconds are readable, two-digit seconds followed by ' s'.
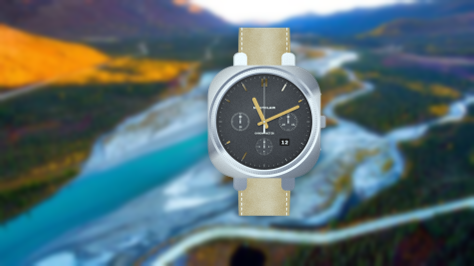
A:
11 h 11 min
